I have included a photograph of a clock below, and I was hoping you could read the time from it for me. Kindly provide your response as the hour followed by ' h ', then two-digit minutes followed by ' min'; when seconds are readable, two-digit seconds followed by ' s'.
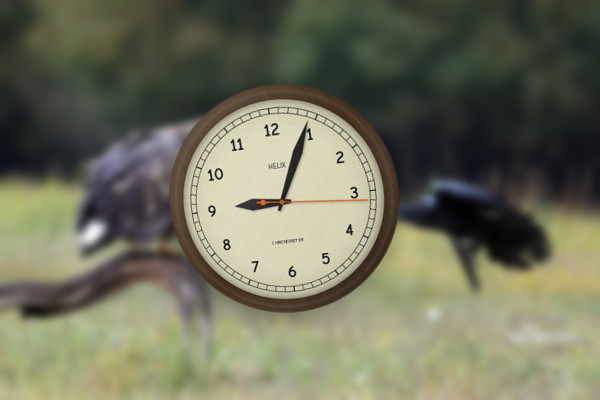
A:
9 h 04 min 16 s
